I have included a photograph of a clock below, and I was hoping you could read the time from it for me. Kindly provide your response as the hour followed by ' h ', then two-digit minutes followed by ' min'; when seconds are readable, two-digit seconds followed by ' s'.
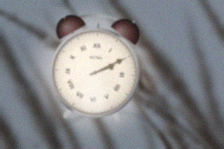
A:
2 h 10 min
